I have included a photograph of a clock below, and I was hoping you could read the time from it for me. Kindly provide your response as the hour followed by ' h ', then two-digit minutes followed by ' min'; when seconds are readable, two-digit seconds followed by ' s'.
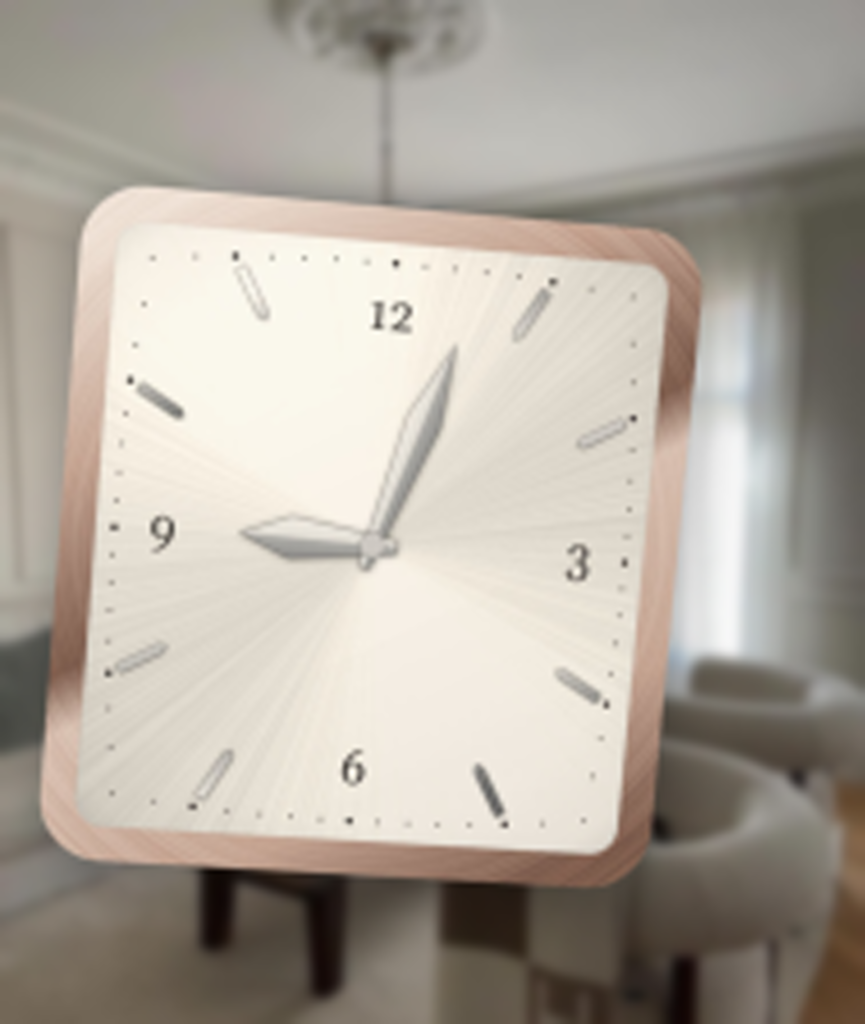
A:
9 h 03 min
